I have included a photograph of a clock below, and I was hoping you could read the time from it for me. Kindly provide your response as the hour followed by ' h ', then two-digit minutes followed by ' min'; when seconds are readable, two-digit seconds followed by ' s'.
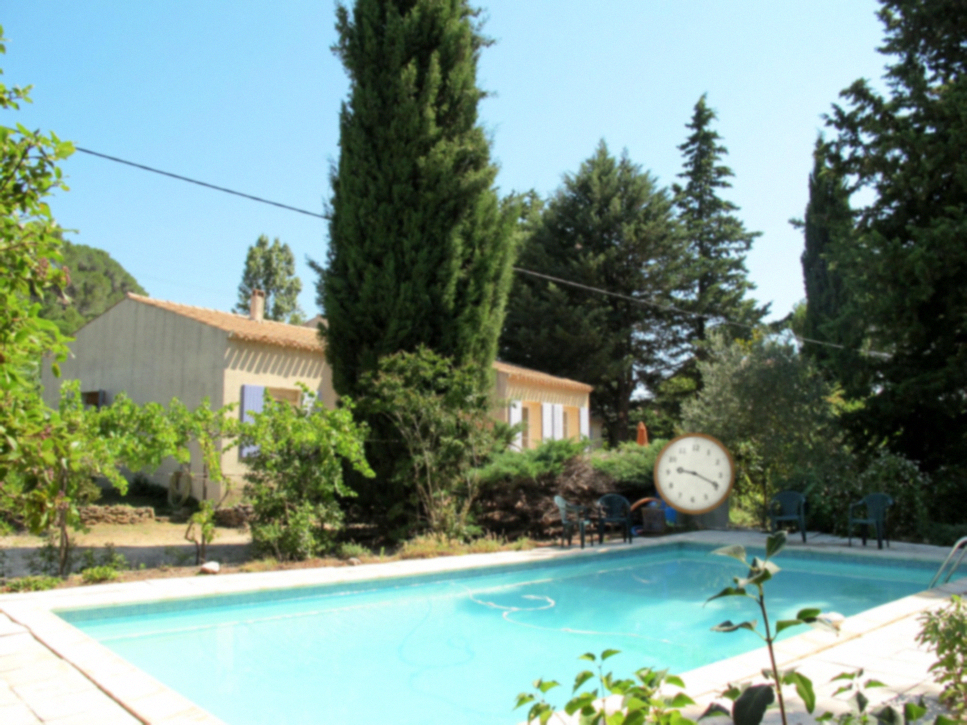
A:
9 h 19 min
